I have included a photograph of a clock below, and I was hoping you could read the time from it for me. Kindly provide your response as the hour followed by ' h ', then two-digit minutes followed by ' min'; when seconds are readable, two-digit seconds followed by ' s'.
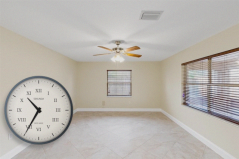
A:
10 h 35 min
